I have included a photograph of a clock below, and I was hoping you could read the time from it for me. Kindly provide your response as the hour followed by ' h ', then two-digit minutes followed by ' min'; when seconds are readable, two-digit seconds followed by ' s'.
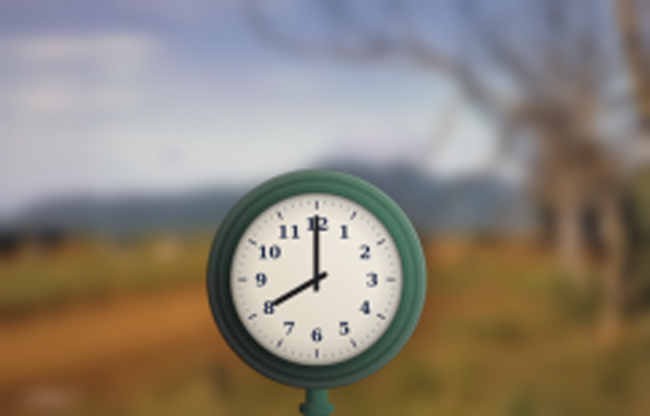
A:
8 h 00 min
